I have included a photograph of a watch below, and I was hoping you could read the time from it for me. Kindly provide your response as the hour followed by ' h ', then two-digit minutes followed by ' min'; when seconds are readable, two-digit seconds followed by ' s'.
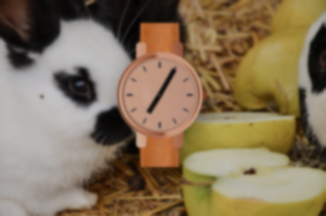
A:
7 h 05 min
